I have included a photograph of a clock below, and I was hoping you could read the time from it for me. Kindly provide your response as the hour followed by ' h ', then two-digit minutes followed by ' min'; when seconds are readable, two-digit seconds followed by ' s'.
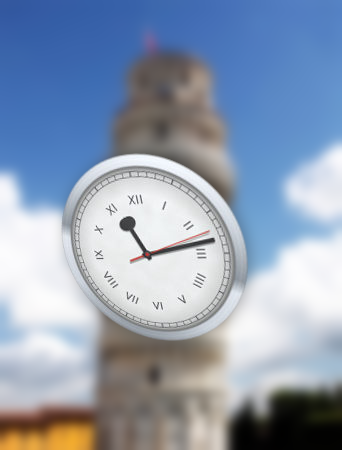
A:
11 h 13 min 12 s
